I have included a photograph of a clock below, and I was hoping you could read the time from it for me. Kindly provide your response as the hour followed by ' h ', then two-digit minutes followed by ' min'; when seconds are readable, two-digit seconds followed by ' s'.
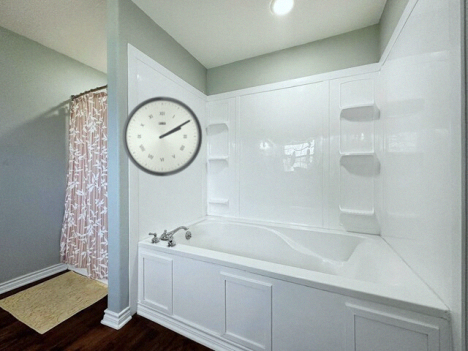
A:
2 h 10 min
